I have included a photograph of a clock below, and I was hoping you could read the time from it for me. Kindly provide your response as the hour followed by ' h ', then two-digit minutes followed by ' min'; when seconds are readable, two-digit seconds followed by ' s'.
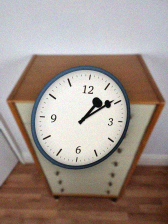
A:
1 h 09 min
